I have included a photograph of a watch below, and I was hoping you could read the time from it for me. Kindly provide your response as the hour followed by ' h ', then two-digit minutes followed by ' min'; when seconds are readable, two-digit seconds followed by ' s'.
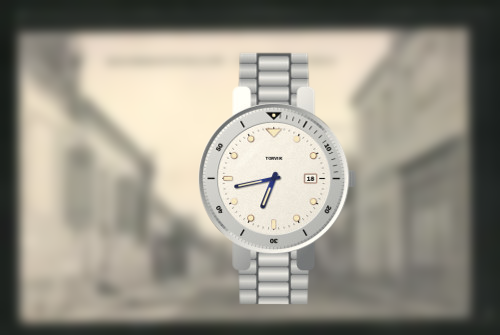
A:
6 h 43 min
